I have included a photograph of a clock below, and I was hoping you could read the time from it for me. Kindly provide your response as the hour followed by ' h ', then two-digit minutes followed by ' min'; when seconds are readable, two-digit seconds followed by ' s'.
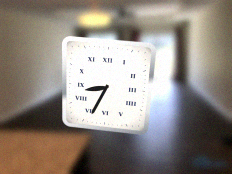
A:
8 h 34 min
